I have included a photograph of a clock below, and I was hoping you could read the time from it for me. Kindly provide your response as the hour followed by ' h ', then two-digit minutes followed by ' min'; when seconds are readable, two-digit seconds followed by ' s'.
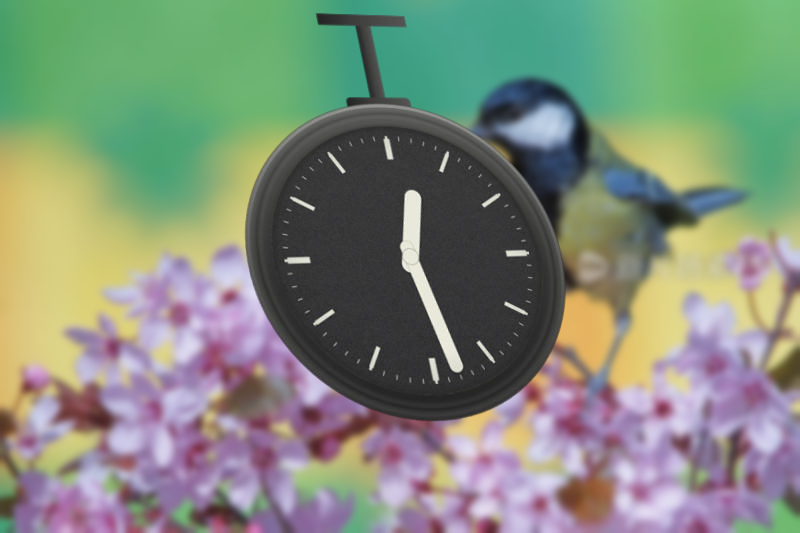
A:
12 h 28 min
